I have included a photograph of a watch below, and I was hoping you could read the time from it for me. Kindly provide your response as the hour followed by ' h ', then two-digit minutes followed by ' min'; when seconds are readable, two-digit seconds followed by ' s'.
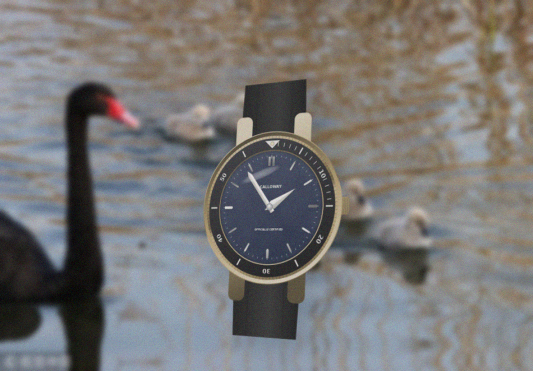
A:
1 h 54 min
